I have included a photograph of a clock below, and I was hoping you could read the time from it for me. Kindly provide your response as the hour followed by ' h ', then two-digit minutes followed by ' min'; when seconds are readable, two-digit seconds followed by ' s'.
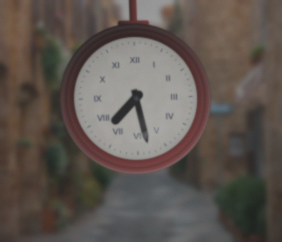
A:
7 h 28 min
